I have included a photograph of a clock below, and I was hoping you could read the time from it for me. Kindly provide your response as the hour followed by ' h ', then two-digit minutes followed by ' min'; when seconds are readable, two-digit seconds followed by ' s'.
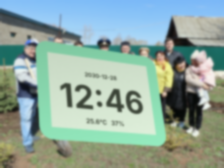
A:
12 h 46 min
